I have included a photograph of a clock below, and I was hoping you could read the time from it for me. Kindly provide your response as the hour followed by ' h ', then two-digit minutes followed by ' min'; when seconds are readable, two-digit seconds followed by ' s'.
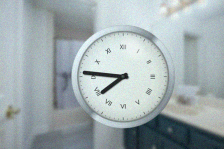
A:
7 h 46 min
